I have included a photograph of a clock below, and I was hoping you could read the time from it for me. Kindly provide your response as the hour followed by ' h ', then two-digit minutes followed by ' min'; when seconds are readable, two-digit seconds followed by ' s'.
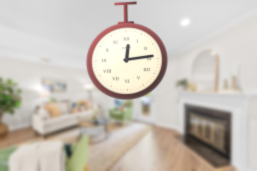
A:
12 h 14 min
